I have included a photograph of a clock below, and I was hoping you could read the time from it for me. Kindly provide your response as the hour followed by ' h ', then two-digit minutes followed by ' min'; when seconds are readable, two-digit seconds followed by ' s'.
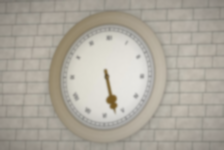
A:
5 h 27 min
